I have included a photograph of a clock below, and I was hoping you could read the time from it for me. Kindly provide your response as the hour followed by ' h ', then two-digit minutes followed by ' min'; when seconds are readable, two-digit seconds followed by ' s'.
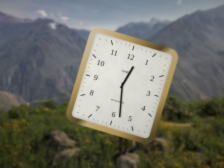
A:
12 h 28 min
